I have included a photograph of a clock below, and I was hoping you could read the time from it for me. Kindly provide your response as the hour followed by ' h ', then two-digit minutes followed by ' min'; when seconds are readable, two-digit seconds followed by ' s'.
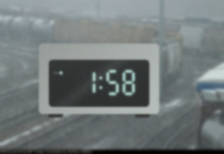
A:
1 h 58 min
